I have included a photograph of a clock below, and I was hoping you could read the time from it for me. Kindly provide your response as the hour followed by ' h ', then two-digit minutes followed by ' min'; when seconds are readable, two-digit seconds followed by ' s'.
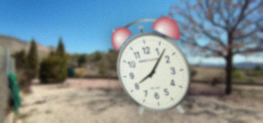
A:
8 h 07 min
